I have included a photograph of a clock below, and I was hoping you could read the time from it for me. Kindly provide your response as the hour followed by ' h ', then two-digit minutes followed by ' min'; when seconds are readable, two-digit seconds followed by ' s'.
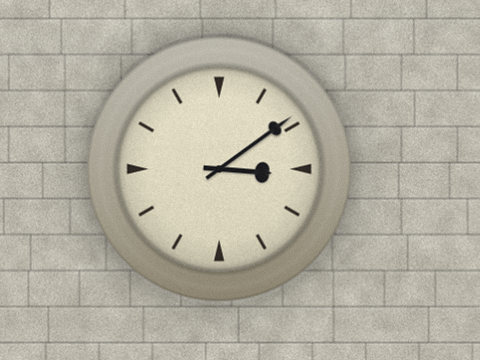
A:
3 h 09 min
